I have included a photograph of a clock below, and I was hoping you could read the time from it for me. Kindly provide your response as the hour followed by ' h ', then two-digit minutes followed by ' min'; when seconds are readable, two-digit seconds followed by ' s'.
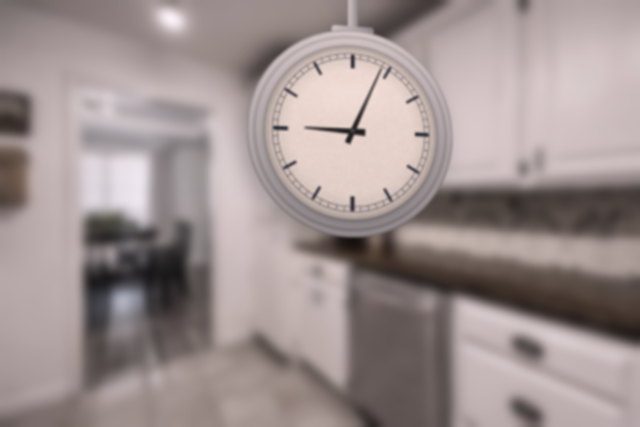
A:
9 h 04 min
